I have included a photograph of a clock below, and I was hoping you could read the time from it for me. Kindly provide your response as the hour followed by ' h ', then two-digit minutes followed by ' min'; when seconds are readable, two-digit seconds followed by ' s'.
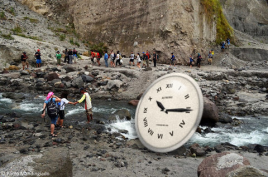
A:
10 h 15 min
